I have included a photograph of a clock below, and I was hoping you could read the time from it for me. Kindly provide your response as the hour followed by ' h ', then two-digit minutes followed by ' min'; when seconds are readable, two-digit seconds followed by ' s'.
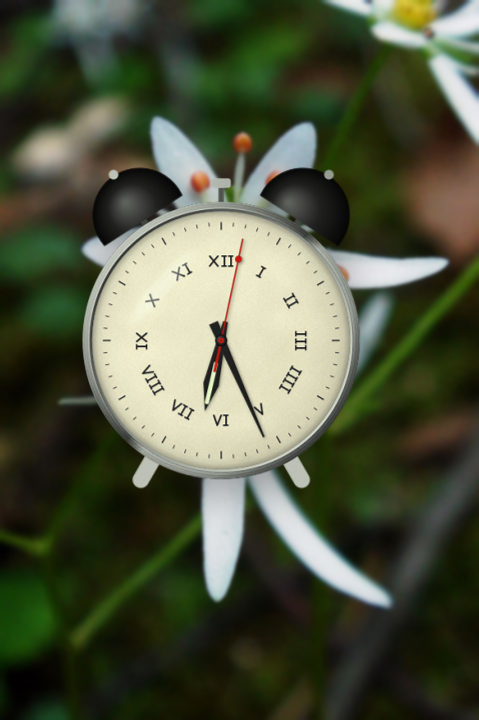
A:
6 h 26 min 02 s
